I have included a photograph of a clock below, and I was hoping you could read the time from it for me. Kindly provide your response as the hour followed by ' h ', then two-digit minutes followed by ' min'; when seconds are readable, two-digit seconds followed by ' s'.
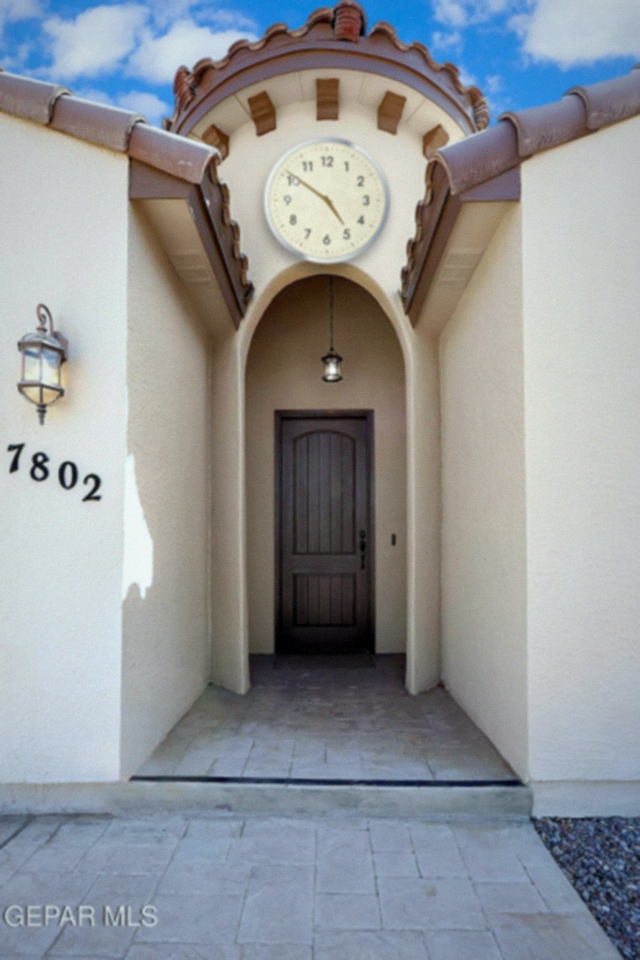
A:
4 h 51 min
